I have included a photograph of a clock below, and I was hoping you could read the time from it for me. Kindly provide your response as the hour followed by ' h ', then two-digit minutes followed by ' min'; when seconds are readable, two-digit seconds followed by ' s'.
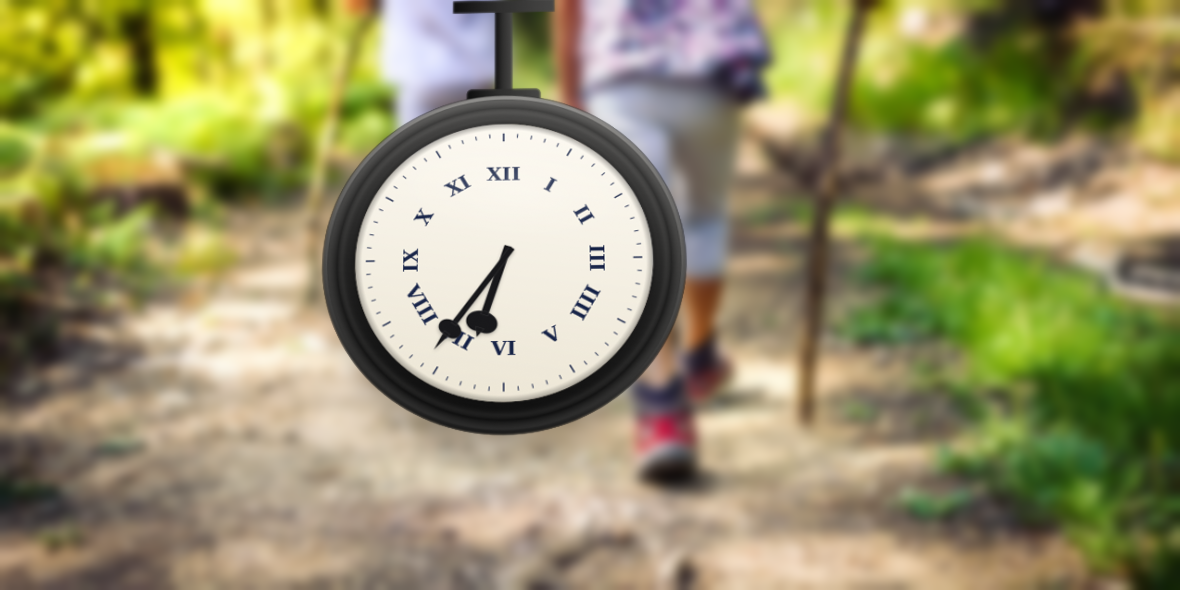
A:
6 h 36 min
